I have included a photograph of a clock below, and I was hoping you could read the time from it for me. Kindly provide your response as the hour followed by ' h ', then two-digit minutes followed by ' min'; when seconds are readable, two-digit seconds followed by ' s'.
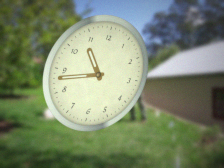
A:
10 h 43 min
